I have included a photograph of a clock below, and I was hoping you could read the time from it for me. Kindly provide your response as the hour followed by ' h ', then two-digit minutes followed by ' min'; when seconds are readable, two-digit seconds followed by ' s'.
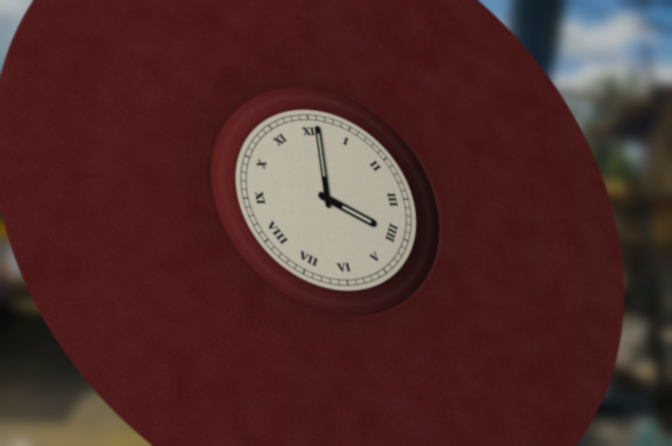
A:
4 h 01 min
